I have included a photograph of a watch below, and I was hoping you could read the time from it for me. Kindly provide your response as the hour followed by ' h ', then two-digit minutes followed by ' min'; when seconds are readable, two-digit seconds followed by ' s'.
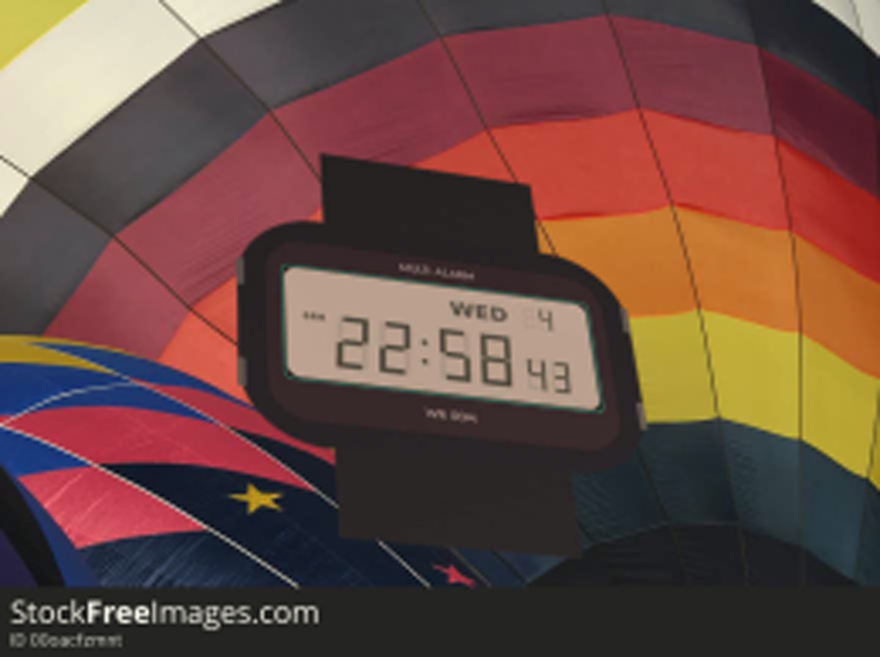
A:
22 h 58 min 43 s
